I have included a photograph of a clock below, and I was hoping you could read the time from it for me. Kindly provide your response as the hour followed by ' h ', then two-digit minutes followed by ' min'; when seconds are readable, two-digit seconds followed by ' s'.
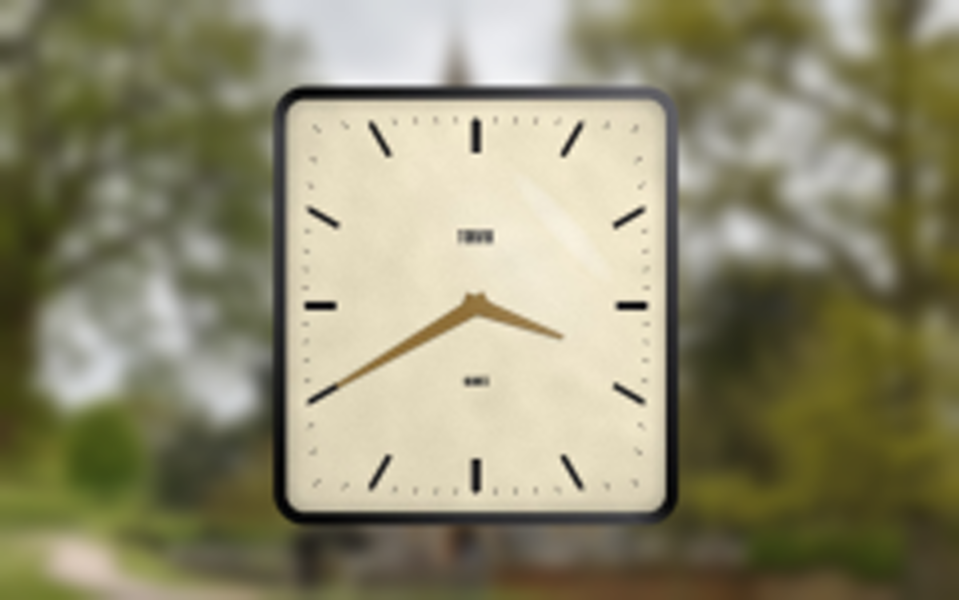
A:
3 h 40 min
